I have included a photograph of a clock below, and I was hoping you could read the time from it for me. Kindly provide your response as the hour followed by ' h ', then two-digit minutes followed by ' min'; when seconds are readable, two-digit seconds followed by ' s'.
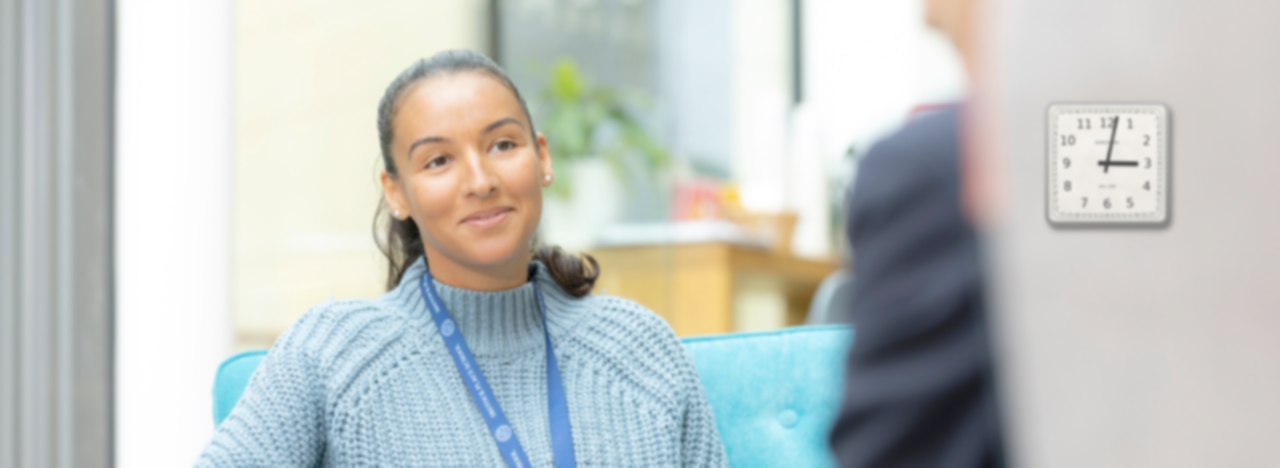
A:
3 h 02 min
